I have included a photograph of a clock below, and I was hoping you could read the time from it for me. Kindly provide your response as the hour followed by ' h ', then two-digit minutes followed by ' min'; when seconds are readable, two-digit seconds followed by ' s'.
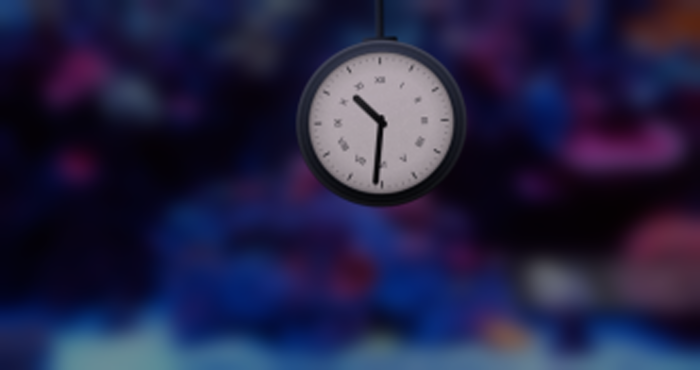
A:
10 h 31 min
